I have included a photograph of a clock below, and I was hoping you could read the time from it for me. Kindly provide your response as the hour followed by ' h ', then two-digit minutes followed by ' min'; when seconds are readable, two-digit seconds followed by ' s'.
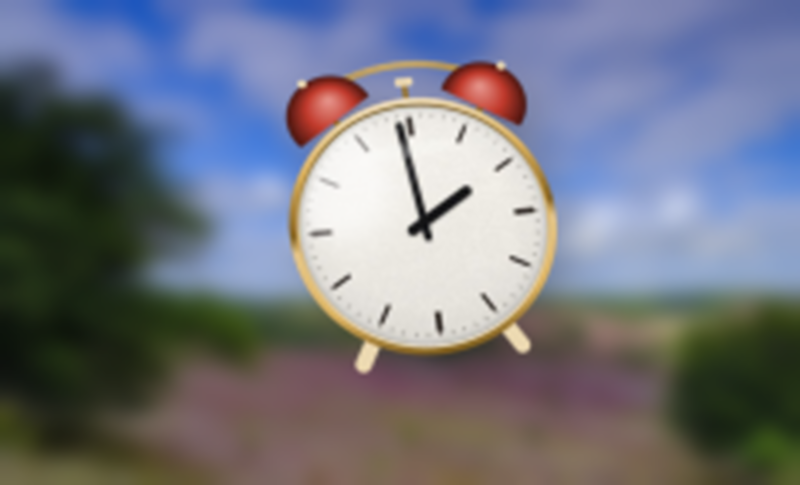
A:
1 h 59 min
